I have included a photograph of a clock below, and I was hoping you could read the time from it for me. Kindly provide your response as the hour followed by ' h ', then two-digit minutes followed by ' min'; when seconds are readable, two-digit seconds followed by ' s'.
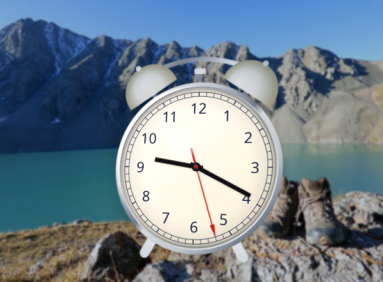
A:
9 h 19 min 27 s
